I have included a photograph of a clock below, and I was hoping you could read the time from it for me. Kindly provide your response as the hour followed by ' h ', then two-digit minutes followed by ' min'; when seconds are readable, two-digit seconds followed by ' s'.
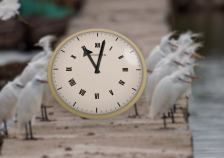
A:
11 h 02 min
